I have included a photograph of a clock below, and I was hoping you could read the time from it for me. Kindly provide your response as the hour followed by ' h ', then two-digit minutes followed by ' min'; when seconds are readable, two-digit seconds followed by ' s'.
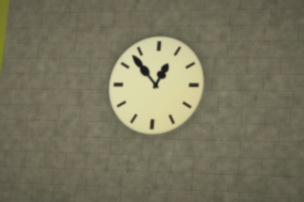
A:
12 h 53 min
